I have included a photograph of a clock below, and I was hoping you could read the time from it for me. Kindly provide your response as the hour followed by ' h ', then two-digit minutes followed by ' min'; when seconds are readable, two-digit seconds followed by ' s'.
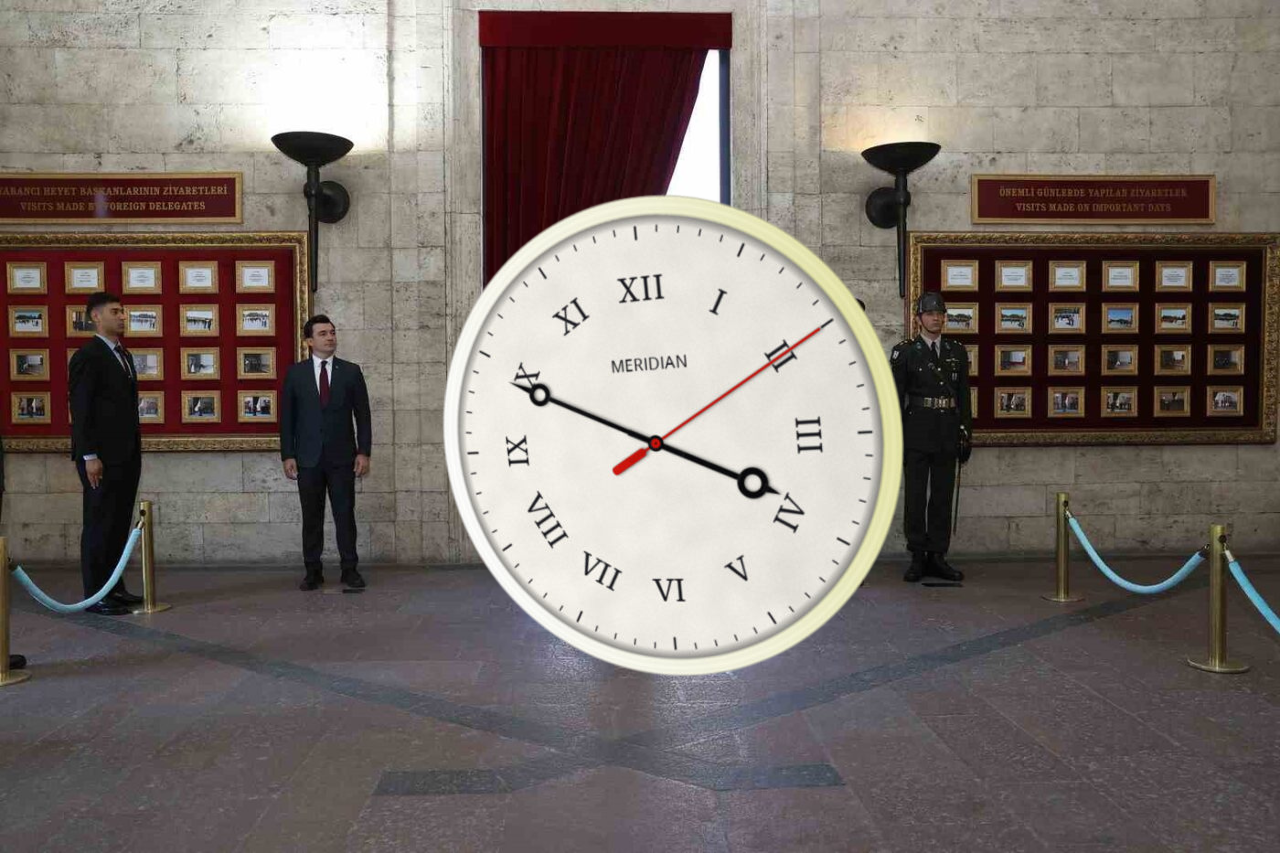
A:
3 h 49 min 10 s
